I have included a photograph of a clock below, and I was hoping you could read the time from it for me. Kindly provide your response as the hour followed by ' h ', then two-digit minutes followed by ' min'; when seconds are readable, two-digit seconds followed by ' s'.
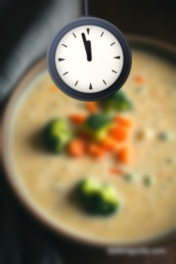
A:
11 h 58 min
